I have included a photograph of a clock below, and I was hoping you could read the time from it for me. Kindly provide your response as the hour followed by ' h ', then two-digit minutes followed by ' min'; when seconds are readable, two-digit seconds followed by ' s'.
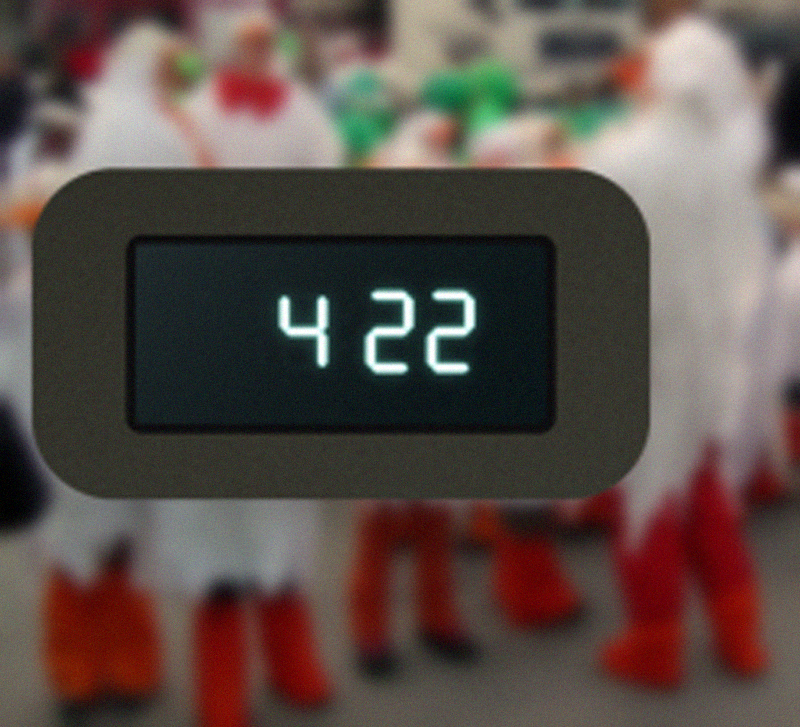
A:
4 h 22 min
